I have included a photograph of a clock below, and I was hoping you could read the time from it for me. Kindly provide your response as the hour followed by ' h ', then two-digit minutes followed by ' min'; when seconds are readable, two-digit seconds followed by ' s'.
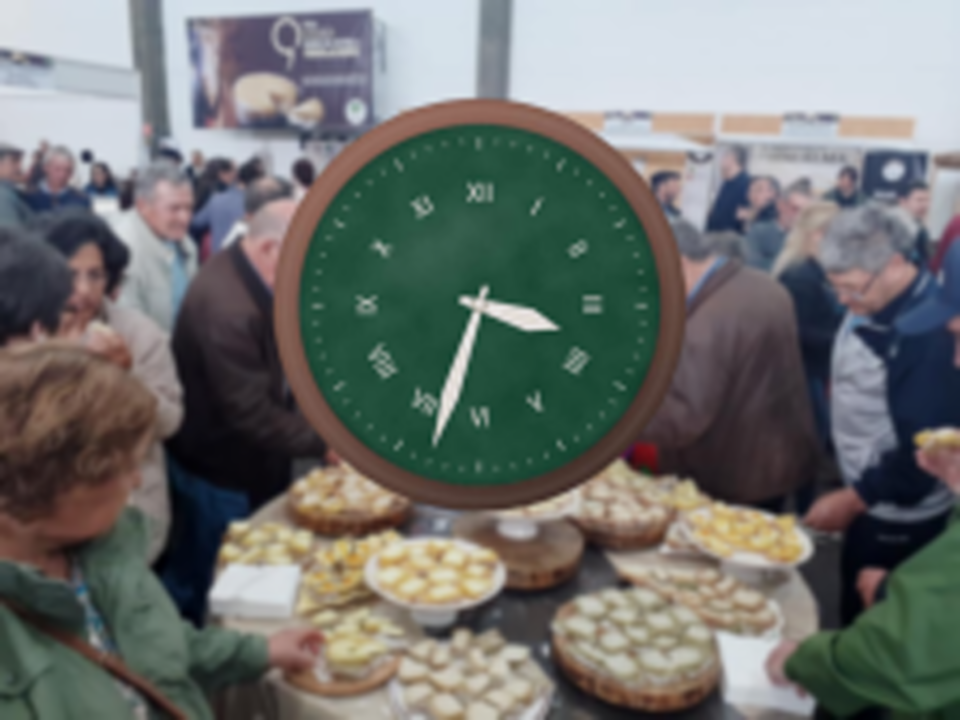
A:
3 h 33 min
